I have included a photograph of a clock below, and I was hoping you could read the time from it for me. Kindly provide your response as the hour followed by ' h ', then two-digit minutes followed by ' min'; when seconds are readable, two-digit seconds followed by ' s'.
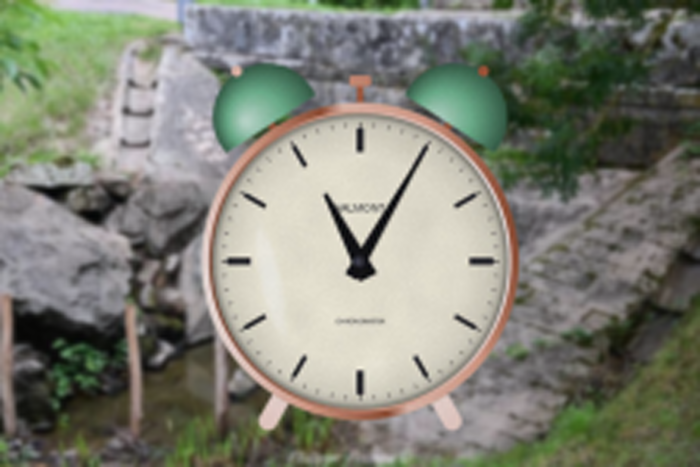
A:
11 h 05 min
